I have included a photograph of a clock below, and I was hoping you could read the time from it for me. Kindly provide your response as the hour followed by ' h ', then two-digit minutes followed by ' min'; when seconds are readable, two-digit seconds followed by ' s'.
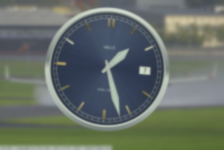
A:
1 h 27 min
